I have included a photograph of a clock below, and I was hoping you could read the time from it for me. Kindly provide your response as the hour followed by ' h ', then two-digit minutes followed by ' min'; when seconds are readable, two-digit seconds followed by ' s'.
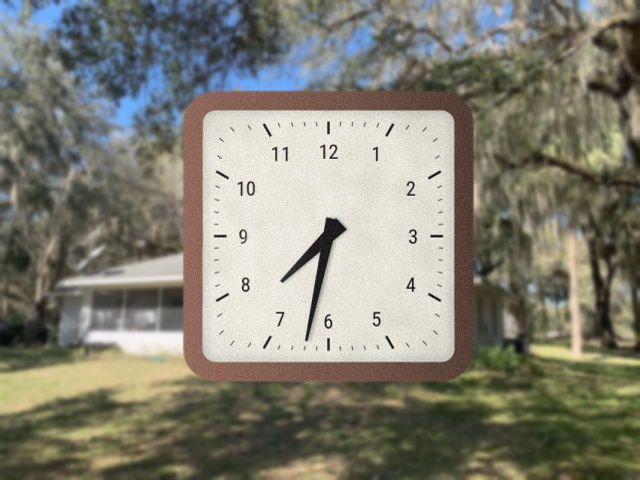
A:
7 h 32 min
